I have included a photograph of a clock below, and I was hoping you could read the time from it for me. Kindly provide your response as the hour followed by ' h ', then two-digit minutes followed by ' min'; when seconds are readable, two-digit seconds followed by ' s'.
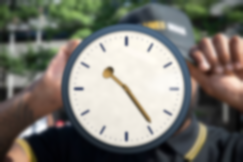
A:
10 h 24 min
